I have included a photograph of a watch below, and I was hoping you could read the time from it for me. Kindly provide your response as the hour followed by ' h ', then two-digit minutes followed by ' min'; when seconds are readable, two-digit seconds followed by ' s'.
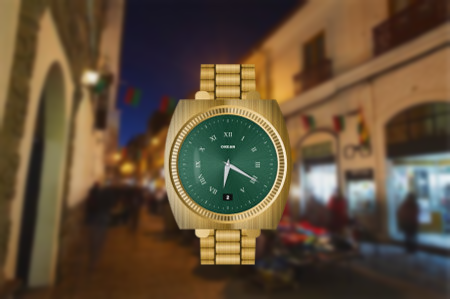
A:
6 h 20 min
